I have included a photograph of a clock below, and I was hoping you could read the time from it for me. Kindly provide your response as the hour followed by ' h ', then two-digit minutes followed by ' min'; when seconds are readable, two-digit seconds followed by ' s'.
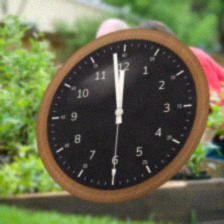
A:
11 h 58 min 30 s
